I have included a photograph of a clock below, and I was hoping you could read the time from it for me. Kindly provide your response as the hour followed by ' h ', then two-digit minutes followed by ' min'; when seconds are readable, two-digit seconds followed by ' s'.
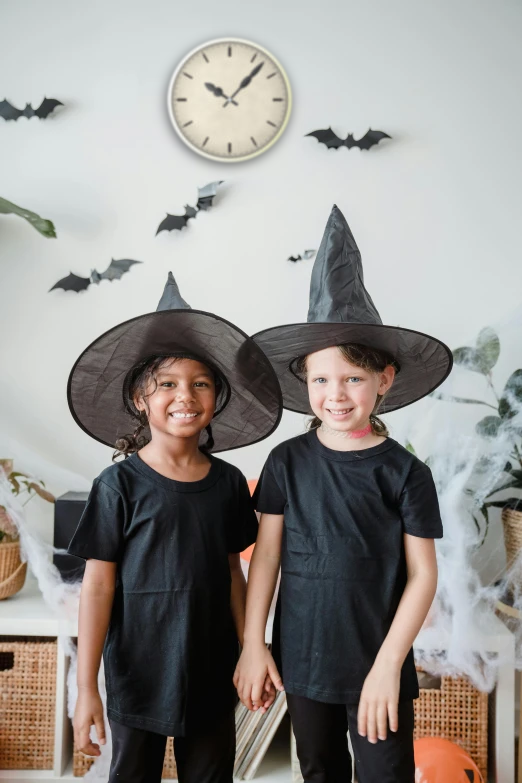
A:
10 h 07 min
